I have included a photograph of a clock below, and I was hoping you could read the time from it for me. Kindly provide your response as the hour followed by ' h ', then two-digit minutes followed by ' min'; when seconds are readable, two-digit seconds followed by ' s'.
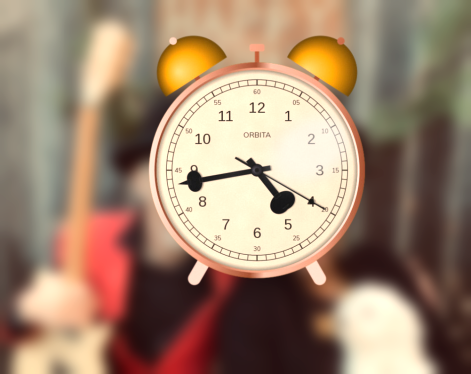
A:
4 h 43 min 20 s
